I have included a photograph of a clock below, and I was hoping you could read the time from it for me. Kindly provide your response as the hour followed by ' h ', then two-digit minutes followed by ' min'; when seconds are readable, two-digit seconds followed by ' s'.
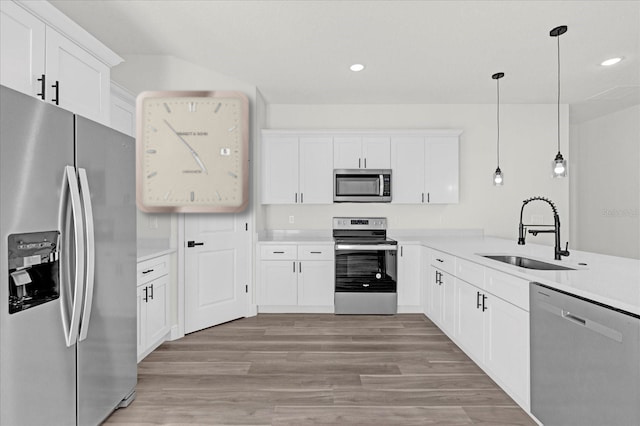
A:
4 h 53 min
